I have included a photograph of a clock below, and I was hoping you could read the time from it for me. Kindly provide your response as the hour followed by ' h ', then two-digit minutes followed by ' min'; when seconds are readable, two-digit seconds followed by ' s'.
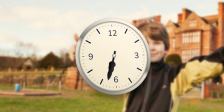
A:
6 h 33 min
